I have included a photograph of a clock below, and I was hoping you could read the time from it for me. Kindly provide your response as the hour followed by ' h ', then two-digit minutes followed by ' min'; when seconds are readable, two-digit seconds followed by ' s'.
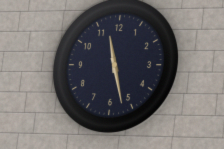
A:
11 h 27 min
